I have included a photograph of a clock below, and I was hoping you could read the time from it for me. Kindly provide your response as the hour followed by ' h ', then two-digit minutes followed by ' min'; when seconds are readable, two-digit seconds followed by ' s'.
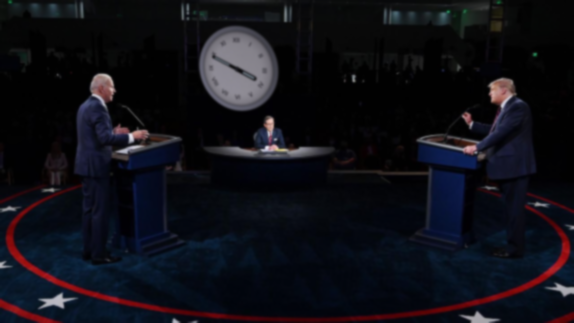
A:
3 h 49 min
